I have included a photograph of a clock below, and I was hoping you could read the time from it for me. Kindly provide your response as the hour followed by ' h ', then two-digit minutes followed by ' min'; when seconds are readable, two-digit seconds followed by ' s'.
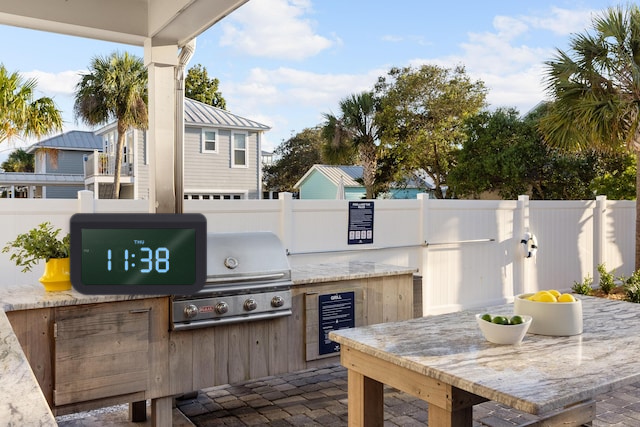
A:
11 h 38 min
